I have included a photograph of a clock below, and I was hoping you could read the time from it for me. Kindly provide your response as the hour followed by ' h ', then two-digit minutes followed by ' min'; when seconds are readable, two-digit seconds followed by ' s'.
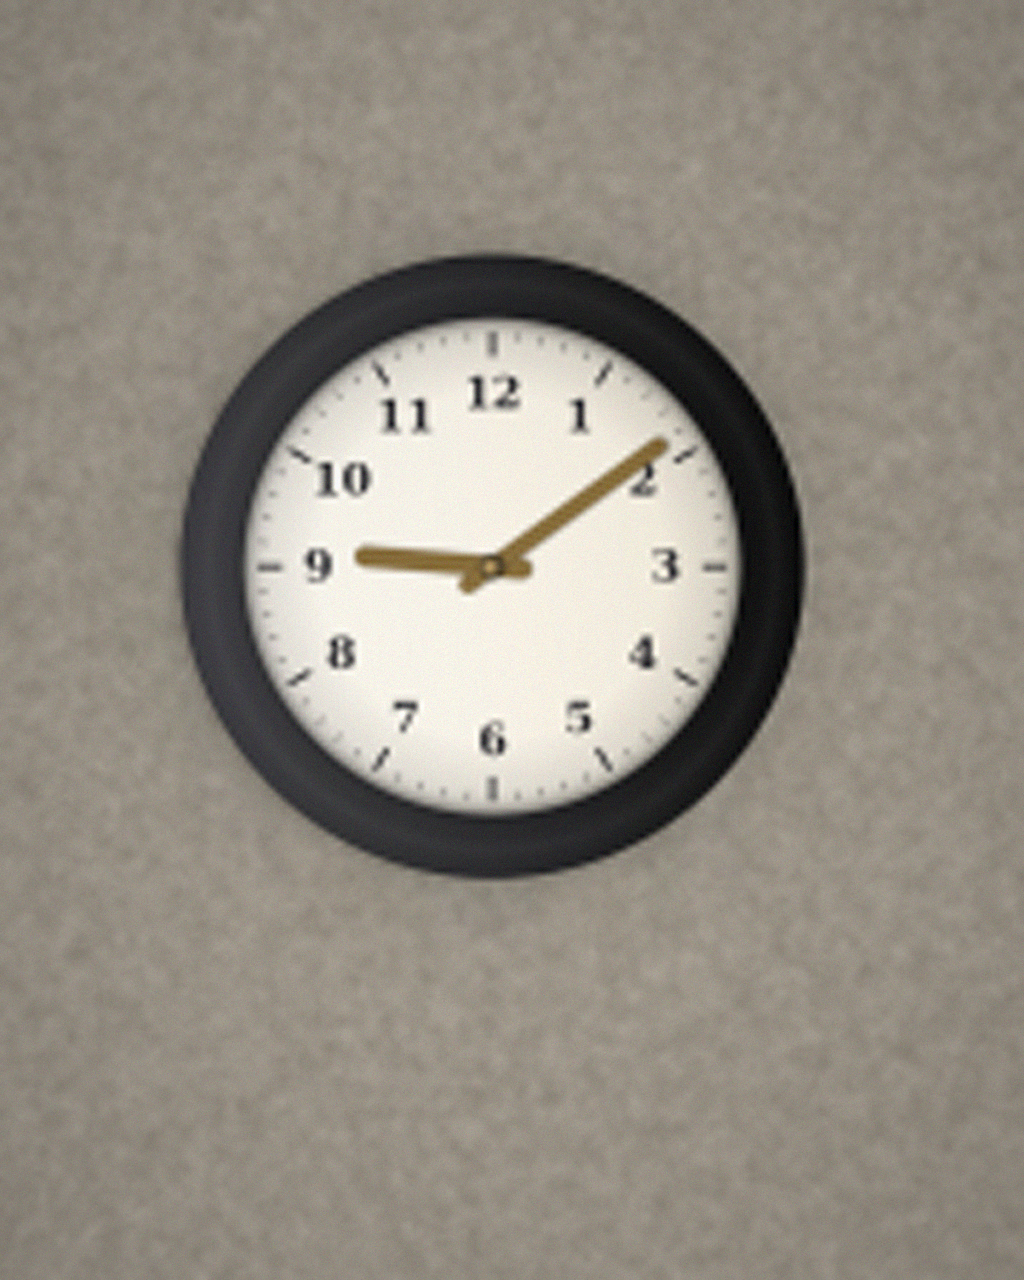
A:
9 h 09 min
